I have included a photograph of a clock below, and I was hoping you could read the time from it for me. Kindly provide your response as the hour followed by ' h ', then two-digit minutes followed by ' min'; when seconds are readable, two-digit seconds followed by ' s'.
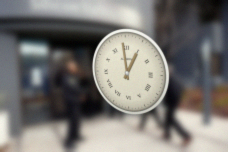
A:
12 h 59 min
